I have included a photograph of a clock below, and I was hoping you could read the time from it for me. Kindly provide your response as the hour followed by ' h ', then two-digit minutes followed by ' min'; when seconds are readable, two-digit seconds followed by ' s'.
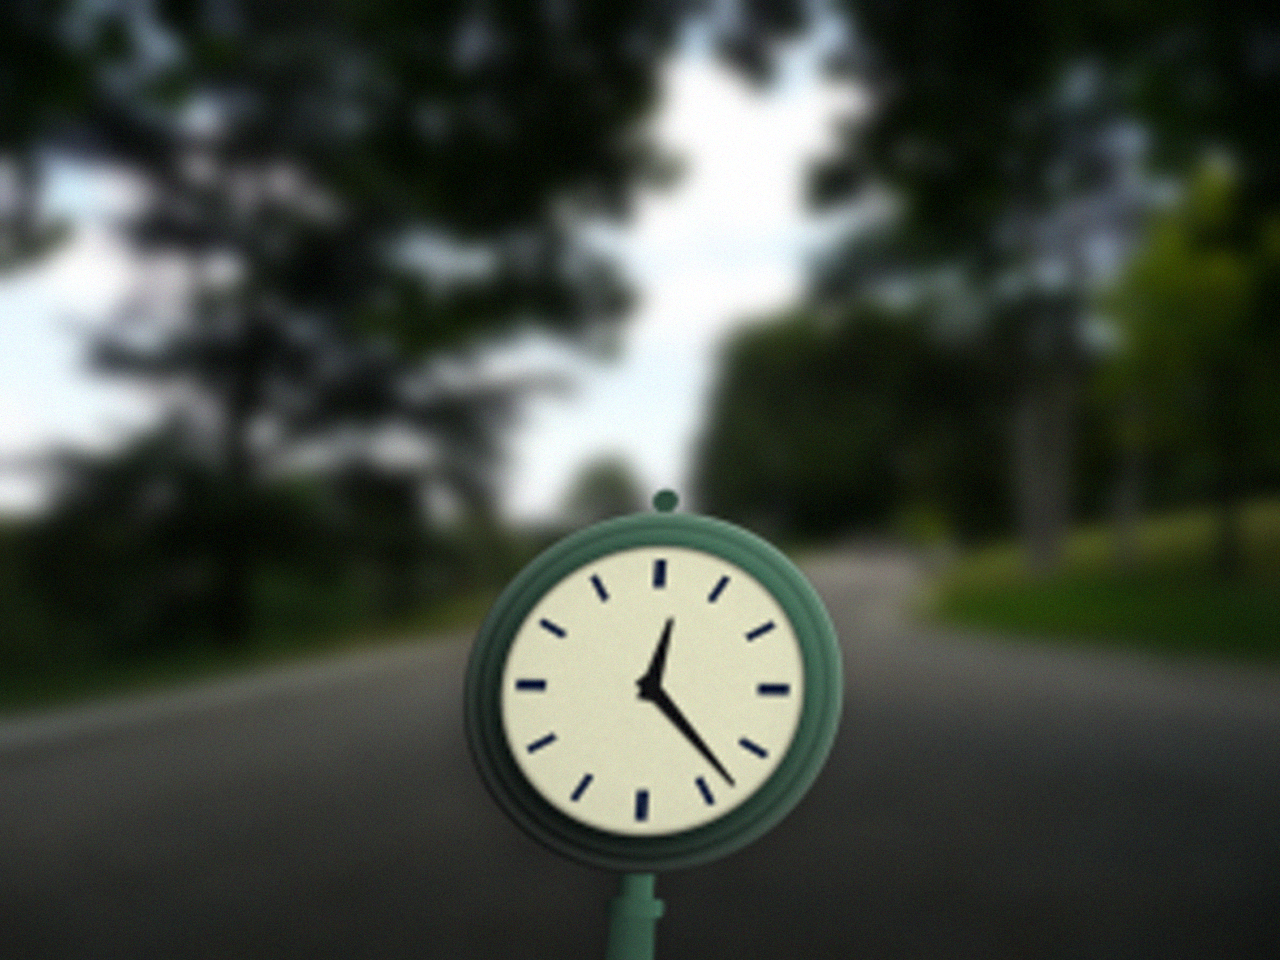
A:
12 h 23 min
